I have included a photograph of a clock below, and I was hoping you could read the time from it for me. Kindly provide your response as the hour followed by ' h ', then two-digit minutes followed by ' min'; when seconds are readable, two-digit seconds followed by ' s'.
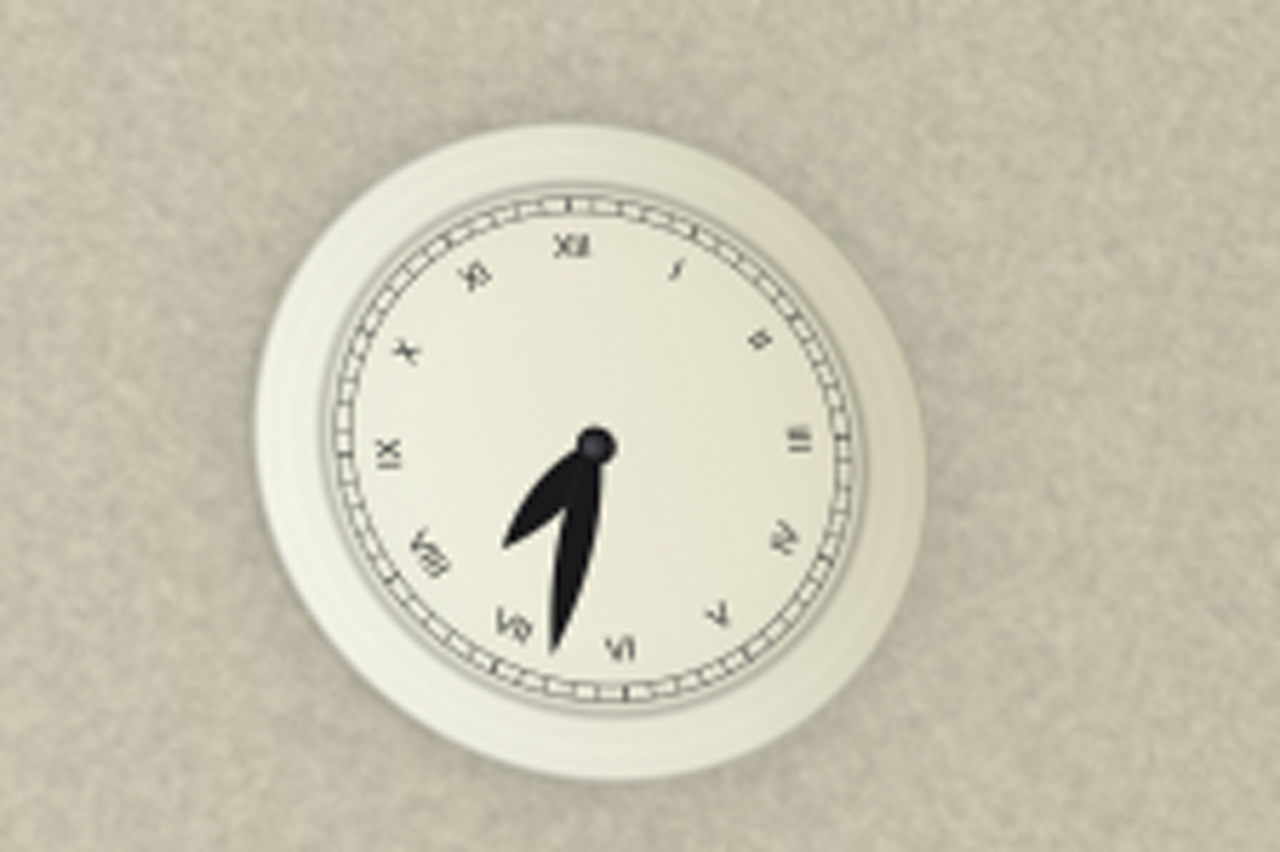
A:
7 h 33 min
